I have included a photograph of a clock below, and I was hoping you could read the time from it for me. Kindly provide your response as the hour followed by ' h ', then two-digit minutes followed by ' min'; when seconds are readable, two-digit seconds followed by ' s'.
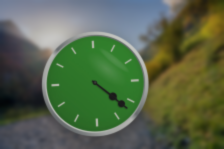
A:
4 h 22 min
